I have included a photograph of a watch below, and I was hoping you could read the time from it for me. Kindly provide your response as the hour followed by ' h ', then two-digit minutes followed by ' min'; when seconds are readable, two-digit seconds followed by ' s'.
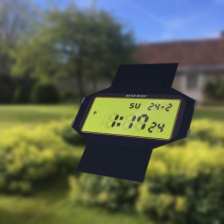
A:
1 h 17 min 24 s
